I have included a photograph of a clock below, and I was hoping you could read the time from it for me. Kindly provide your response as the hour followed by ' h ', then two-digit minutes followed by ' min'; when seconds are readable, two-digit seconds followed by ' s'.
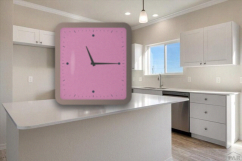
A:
11 h 15 min
